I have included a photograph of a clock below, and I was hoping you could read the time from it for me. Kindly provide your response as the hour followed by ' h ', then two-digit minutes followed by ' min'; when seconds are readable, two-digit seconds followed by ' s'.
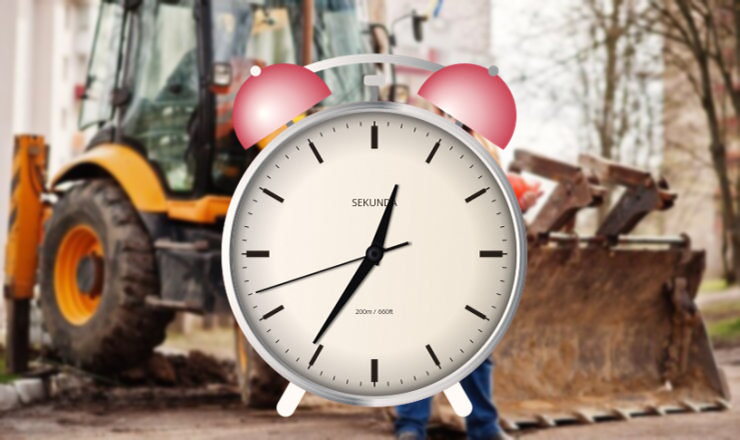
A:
12 h 35 min 42 s
